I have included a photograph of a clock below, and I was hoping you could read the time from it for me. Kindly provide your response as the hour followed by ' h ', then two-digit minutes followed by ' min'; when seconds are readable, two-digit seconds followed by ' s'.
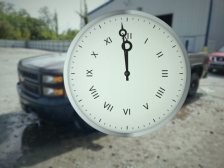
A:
11 h 59 min
